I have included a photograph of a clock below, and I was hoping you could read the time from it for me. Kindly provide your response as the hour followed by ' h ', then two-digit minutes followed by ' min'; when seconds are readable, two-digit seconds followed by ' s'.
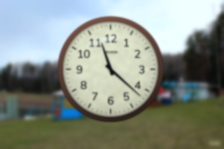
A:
11 h 22 min
